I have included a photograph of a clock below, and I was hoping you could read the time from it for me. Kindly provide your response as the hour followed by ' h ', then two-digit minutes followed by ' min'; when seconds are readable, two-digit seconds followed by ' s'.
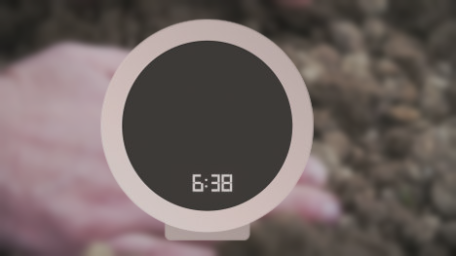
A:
6 h 38 min
